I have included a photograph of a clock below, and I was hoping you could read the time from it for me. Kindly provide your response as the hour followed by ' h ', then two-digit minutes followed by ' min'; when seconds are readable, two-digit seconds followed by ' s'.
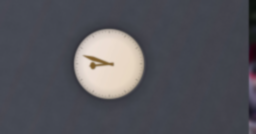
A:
8 h 48 min
